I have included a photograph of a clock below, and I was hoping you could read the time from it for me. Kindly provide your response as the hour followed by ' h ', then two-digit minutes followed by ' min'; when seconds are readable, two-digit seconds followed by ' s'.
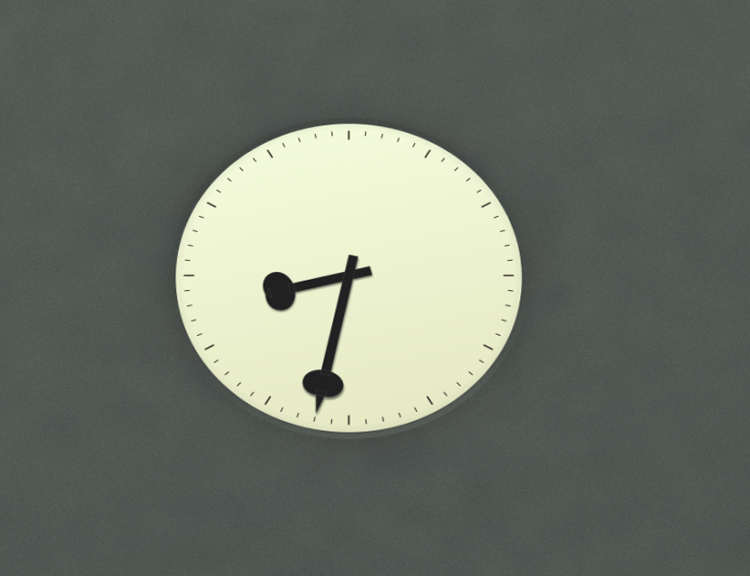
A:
8 h 32 min
